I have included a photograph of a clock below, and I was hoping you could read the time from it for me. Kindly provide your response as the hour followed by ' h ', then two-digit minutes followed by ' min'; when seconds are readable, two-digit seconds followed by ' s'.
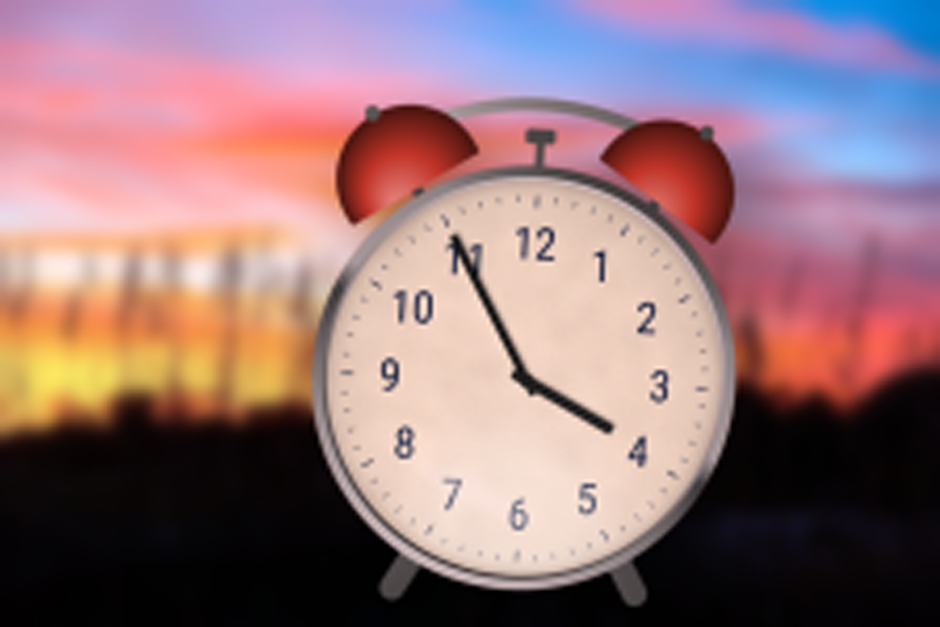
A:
3 h 55 min
